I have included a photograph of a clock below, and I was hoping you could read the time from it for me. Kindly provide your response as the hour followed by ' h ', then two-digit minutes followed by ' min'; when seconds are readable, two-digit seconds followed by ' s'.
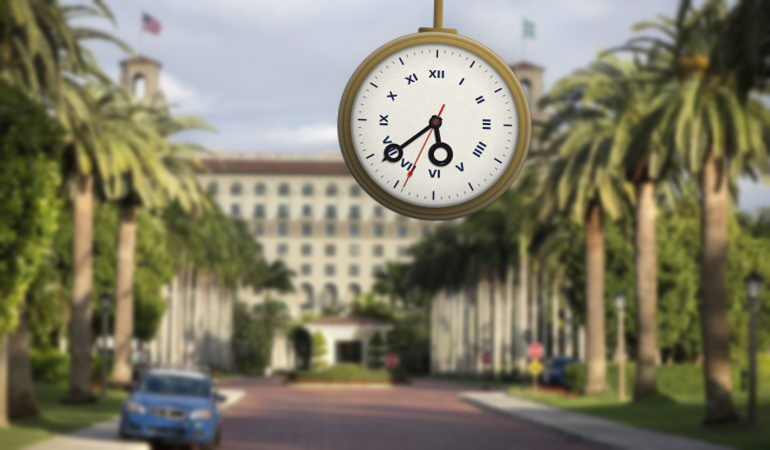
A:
5 h 38 min 34 s
